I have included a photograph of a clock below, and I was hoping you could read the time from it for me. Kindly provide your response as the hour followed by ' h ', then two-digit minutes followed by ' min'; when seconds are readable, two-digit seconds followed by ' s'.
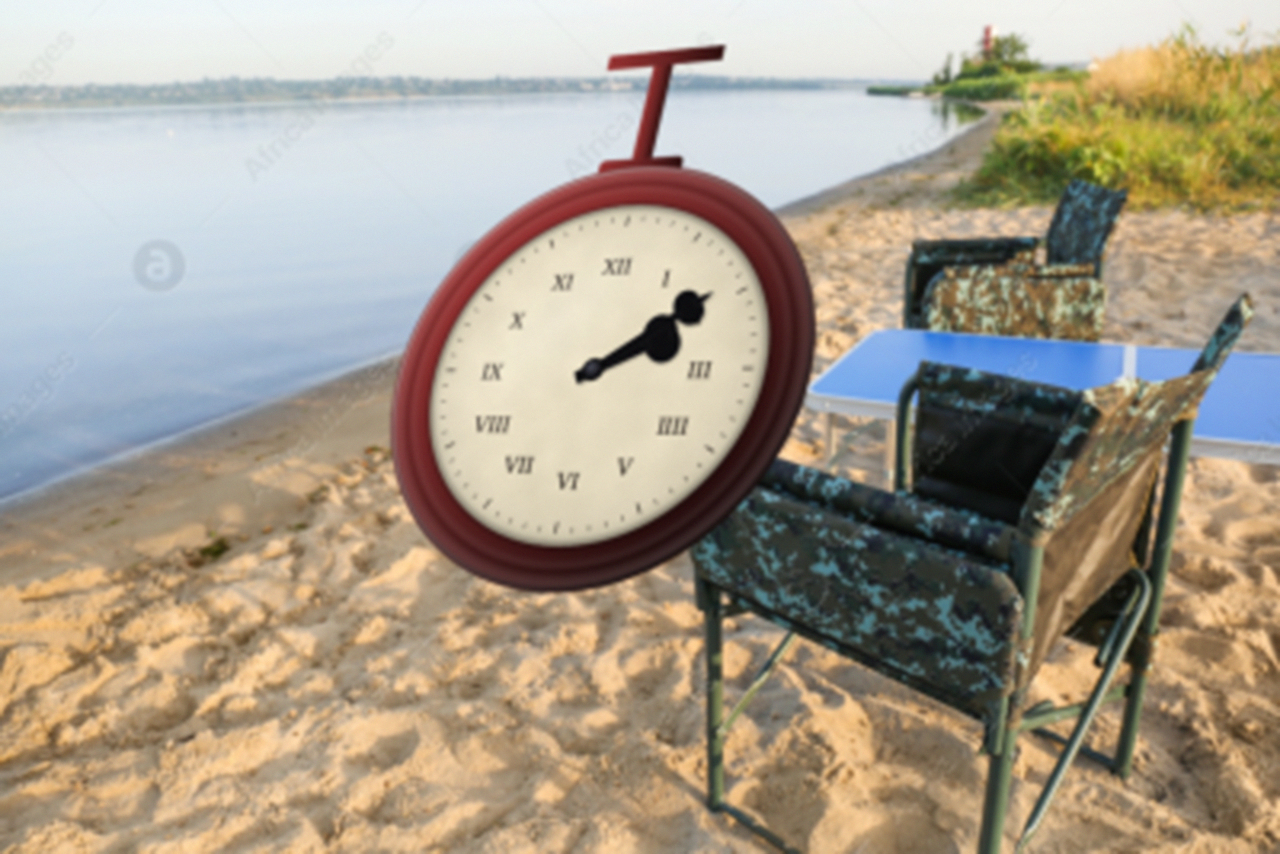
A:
2 h 09 min
